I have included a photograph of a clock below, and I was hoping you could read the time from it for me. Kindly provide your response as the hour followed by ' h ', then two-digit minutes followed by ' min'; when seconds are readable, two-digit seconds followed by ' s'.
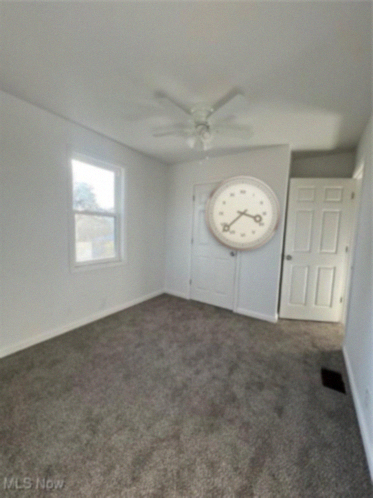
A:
3 h 38 min
